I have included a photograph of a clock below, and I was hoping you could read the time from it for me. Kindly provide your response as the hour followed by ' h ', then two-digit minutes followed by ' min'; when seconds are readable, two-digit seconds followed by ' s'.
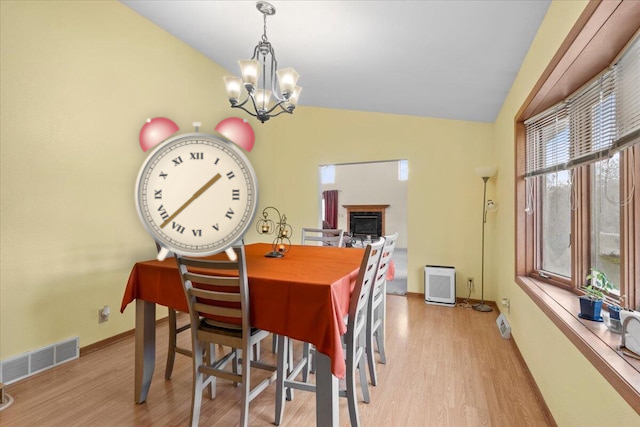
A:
1 h 38 min
